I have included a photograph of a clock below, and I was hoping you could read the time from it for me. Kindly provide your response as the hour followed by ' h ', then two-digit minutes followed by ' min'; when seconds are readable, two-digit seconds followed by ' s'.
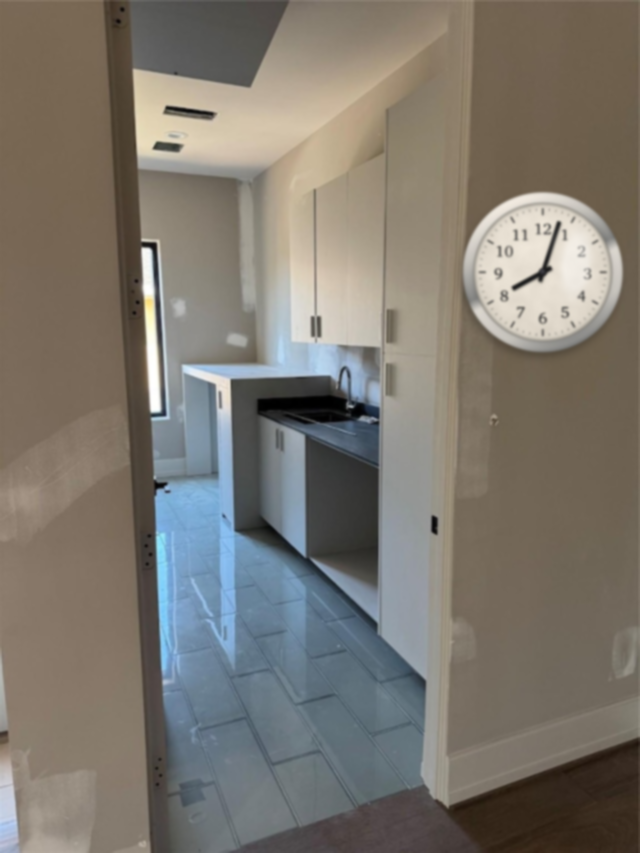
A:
8 h 03 min
